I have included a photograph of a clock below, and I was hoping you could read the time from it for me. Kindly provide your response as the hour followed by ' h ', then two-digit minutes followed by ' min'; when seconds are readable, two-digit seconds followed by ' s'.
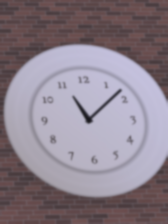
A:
11 h 08 min
